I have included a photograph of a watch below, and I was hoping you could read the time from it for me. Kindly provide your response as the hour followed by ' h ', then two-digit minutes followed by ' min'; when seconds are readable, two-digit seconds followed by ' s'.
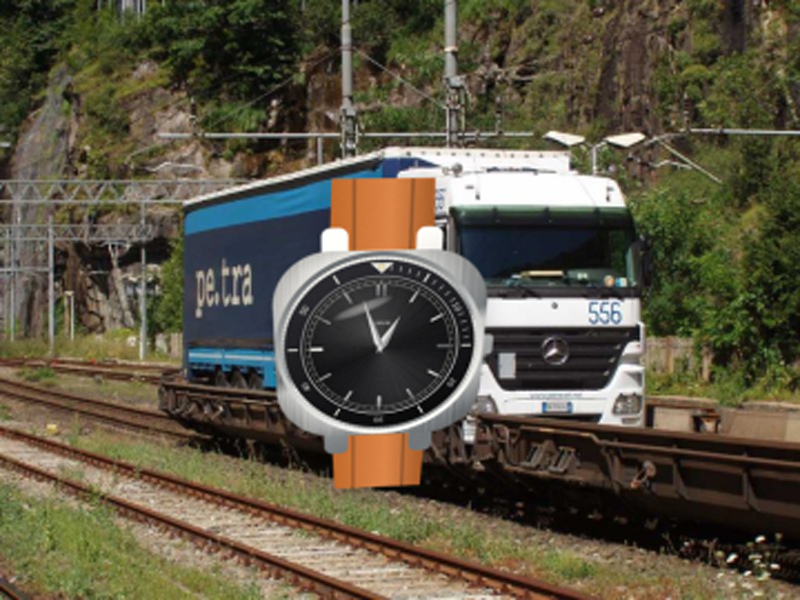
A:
12 h 57 min
